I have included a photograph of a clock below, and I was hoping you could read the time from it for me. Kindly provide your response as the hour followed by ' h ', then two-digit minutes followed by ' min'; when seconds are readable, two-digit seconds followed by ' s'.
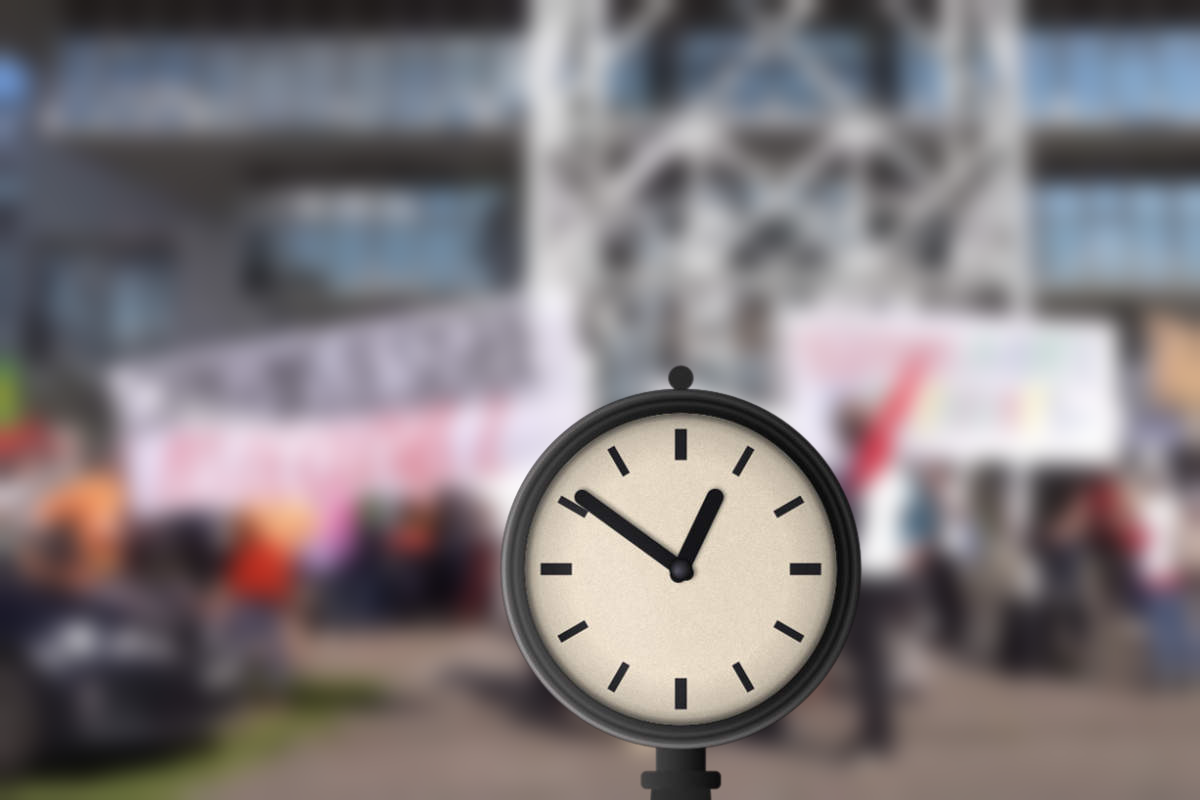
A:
12 h 51 min
